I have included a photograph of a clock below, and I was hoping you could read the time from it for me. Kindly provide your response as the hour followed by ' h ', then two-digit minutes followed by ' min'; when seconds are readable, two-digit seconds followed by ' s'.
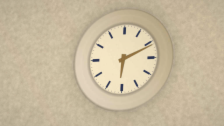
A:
6 h 11 min
